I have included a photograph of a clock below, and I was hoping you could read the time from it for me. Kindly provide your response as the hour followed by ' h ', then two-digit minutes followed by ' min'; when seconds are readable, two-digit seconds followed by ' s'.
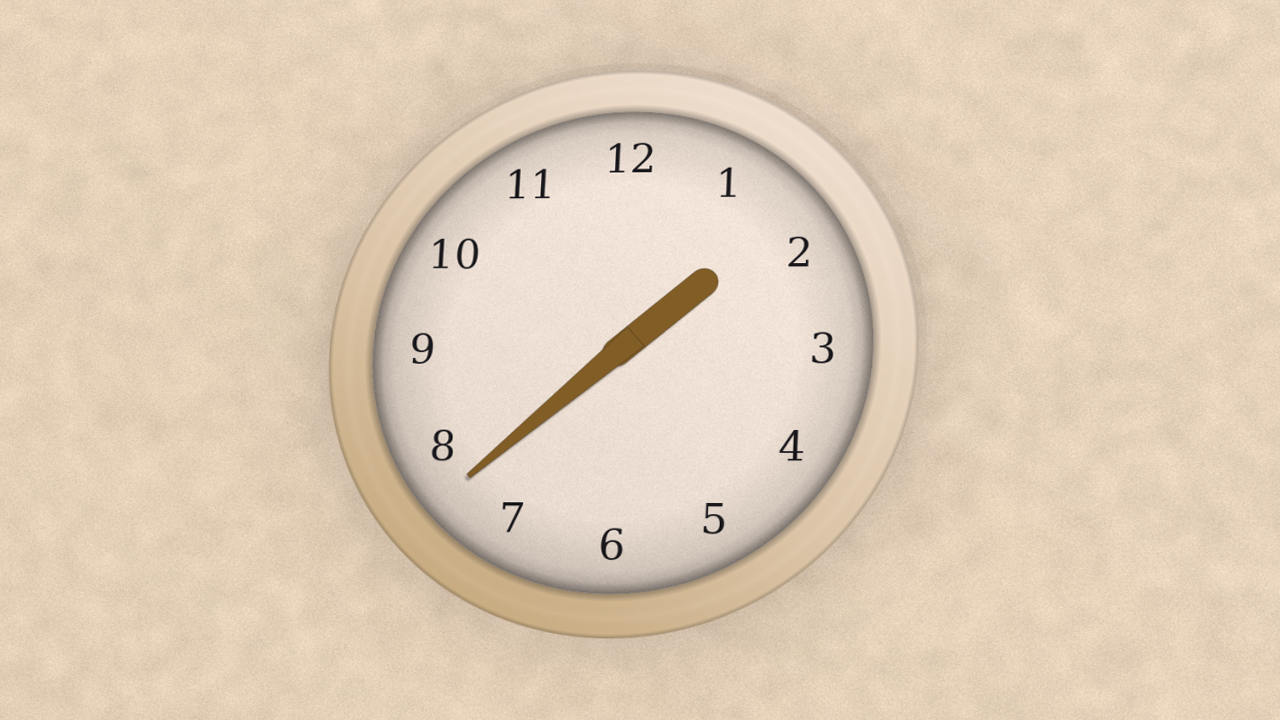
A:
1 h 38 min
